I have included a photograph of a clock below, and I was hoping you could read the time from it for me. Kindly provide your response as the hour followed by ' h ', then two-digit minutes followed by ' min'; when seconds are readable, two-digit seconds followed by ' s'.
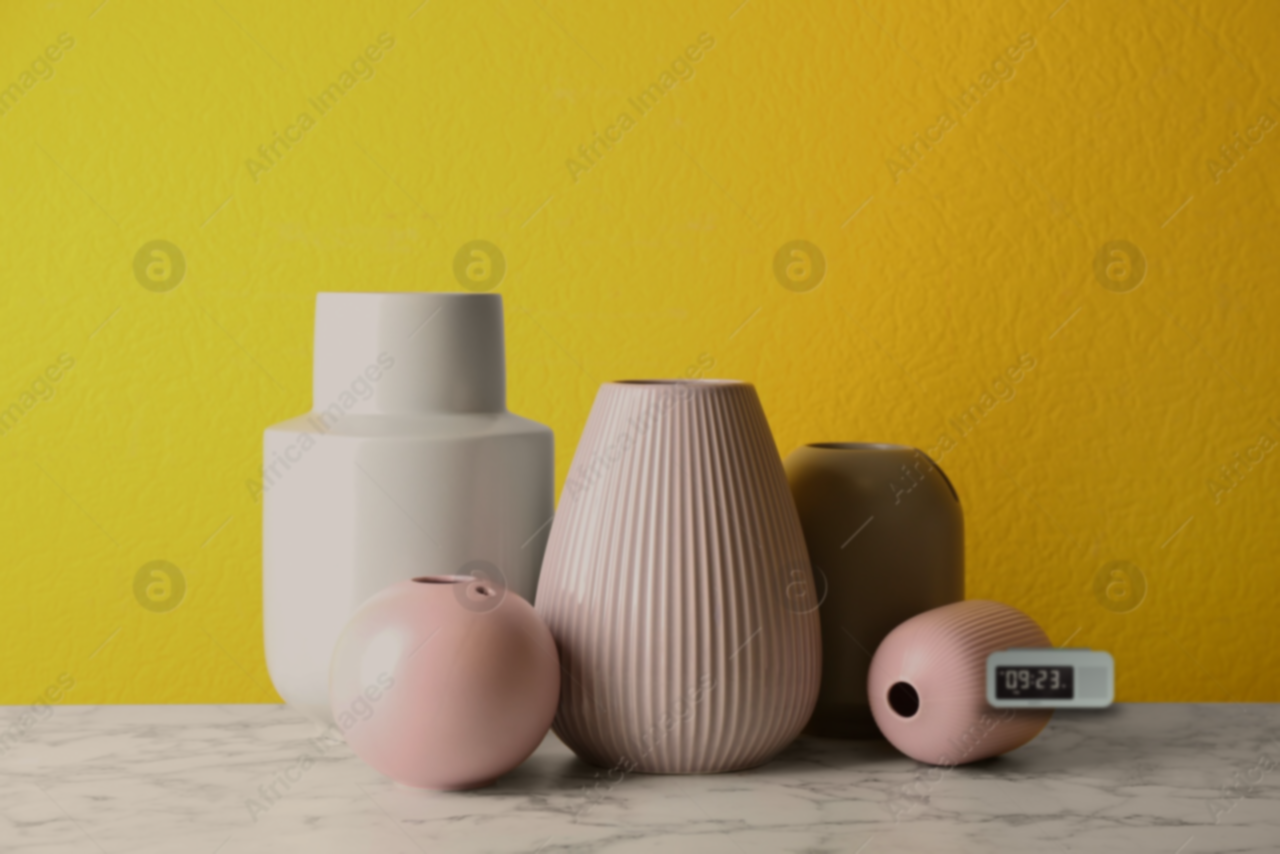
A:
9 h 23 min
